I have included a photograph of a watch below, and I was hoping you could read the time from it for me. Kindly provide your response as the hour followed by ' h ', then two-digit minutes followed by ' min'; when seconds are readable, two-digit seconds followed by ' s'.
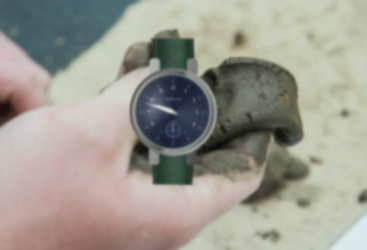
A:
9 h 48 min
